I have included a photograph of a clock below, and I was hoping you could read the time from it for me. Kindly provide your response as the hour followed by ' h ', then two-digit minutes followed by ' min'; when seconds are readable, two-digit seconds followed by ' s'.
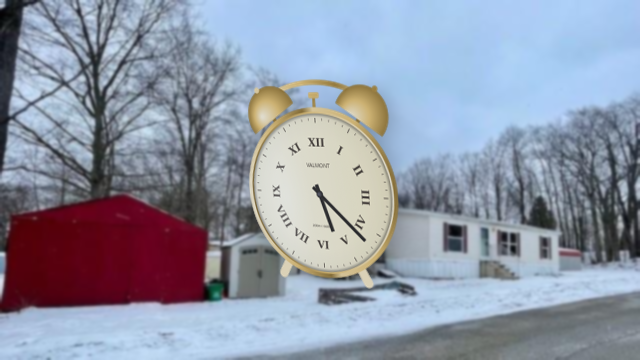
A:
5 h 22 min
